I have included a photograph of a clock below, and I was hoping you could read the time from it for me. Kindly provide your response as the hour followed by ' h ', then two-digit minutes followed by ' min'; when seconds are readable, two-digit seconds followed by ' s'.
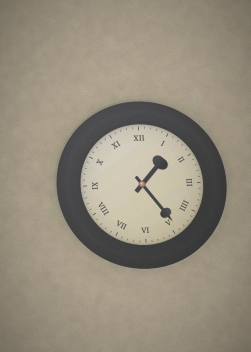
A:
1 h 24 min
